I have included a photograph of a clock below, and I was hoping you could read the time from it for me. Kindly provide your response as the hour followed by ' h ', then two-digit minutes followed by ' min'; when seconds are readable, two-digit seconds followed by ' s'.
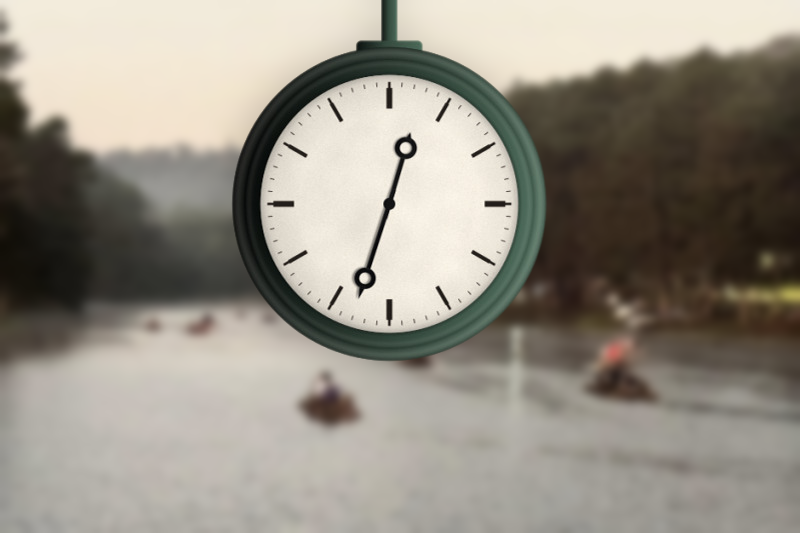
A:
12 h 33 min
